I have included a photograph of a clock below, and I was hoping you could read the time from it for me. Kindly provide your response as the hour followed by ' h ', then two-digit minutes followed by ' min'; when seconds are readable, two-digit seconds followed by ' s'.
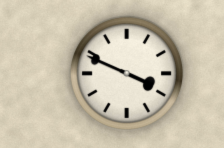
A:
3 h 49 min
